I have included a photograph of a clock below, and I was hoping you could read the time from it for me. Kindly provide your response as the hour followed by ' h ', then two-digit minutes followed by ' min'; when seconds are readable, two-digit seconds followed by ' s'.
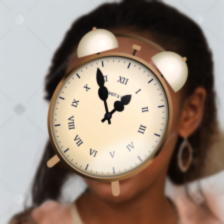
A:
12 h 54 min
